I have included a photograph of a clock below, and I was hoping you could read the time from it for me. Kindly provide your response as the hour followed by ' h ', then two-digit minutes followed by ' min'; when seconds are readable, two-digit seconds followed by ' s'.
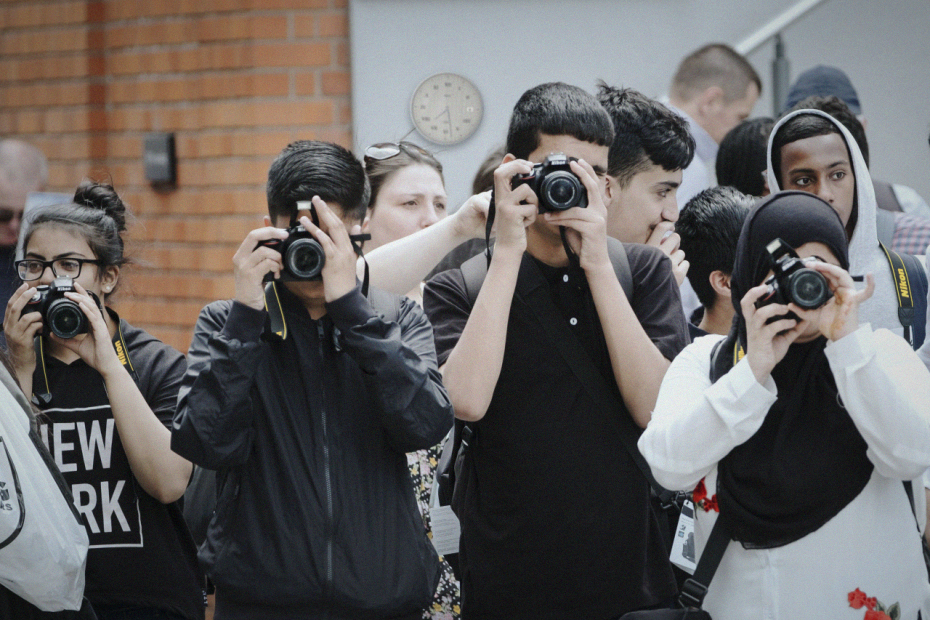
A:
7 h 28 min
